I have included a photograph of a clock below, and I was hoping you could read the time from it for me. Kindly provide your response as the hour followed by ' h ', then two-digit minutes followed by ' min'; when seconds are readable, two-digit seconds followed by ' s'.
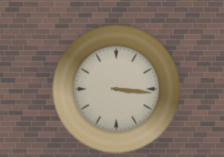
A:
3 h 16 min
